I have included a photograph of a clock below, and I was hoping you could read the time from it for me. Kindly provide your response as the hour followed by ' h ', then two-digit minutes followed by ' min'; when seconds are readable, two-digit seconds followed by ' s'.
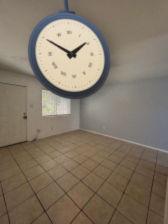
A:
1 h 50 min
